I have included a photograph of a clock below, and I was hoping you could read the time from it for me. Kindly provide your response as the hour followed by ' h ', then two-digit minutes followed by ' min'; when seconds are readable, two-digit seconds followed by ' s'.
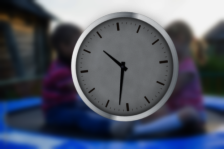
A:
10 h 32 min
